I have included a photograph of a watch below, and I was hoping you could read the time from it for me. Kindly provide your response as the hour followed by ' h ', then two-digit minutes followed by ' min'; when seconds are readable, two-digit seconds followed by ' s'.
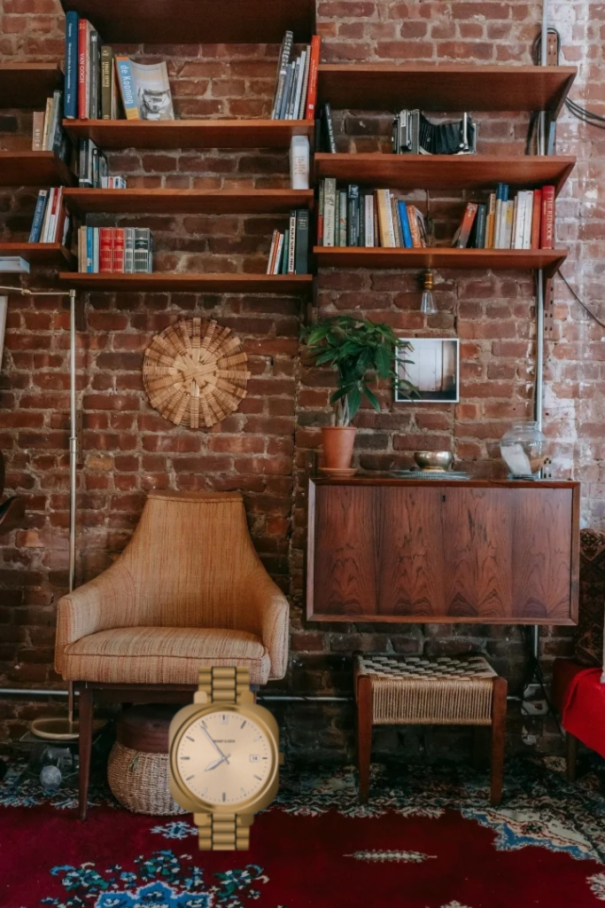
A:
7 h 54 min
